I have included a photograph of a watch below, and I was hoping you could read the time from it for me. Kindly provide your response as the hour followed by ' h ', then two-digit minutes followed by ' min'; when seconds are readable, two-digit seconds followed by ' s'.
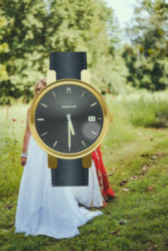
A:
5 h 30 min
